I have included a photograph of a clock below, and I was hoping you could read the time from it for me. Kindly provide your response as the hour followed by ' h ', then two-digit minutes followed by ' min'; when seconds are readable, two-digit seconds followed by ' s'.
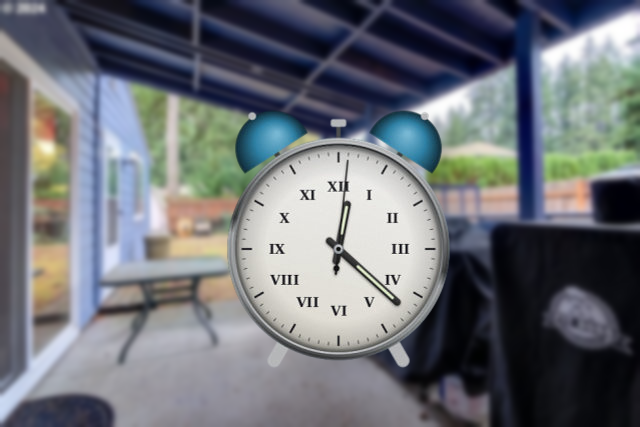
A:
12 h 22 min 01 s
